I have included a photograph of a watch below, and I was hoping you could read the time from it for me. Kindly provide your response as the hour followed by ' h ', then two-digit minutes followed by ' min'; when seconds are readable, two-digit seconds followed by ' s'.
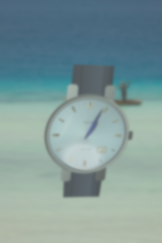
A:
1 h 04 min
